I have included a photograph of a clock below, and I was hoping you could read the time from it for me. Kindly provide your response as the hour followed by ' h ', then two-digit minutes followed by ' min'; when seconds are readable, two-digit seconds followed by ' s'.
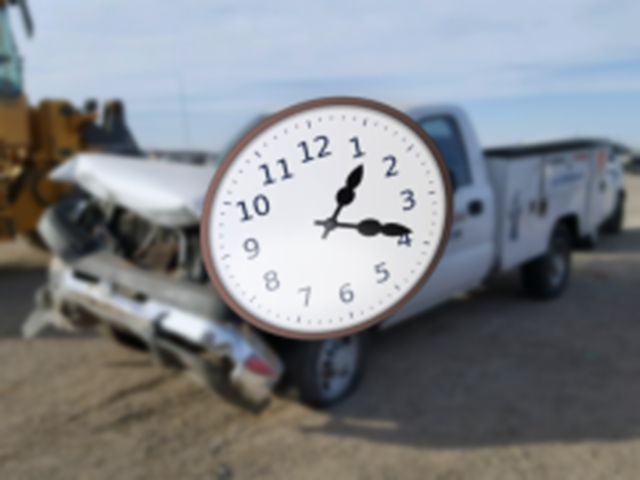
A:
1 h 19 min
